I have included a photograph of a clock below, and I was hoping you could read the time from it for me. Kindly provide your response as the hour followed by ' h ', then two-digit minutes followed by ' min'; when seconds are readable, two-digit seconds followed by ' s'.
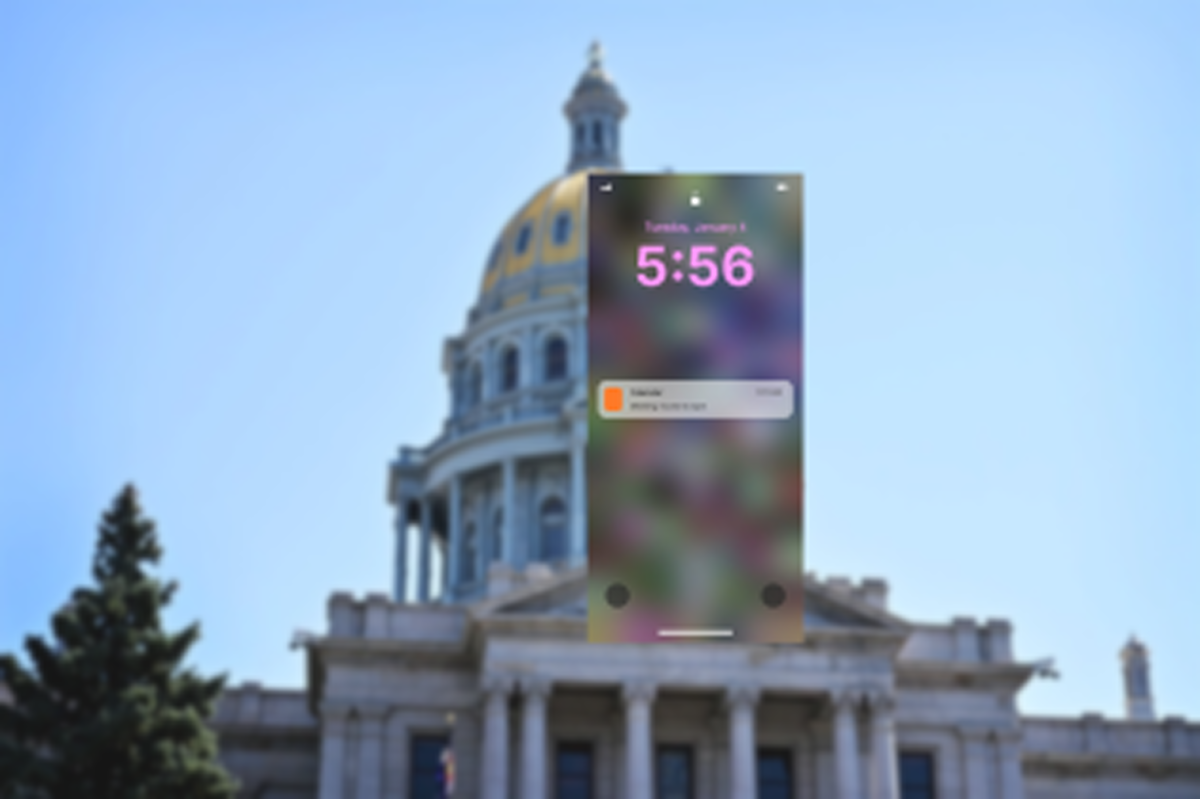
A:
5 h 56 min
